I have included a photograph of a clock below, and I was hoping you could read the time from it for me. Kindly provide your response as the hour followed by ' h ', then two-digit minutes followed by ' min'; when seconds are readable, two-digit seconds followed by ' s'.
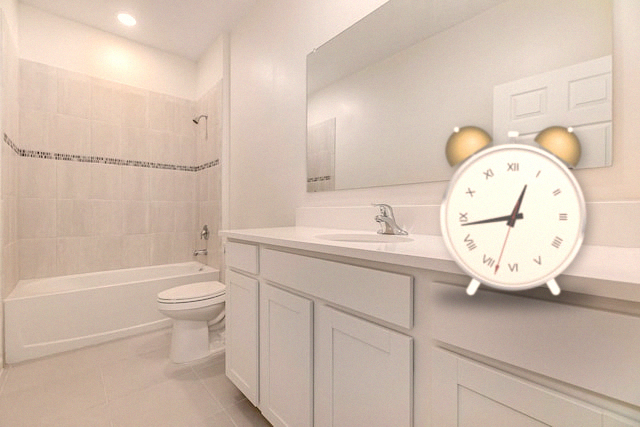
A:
12 h 43 min 33 s
